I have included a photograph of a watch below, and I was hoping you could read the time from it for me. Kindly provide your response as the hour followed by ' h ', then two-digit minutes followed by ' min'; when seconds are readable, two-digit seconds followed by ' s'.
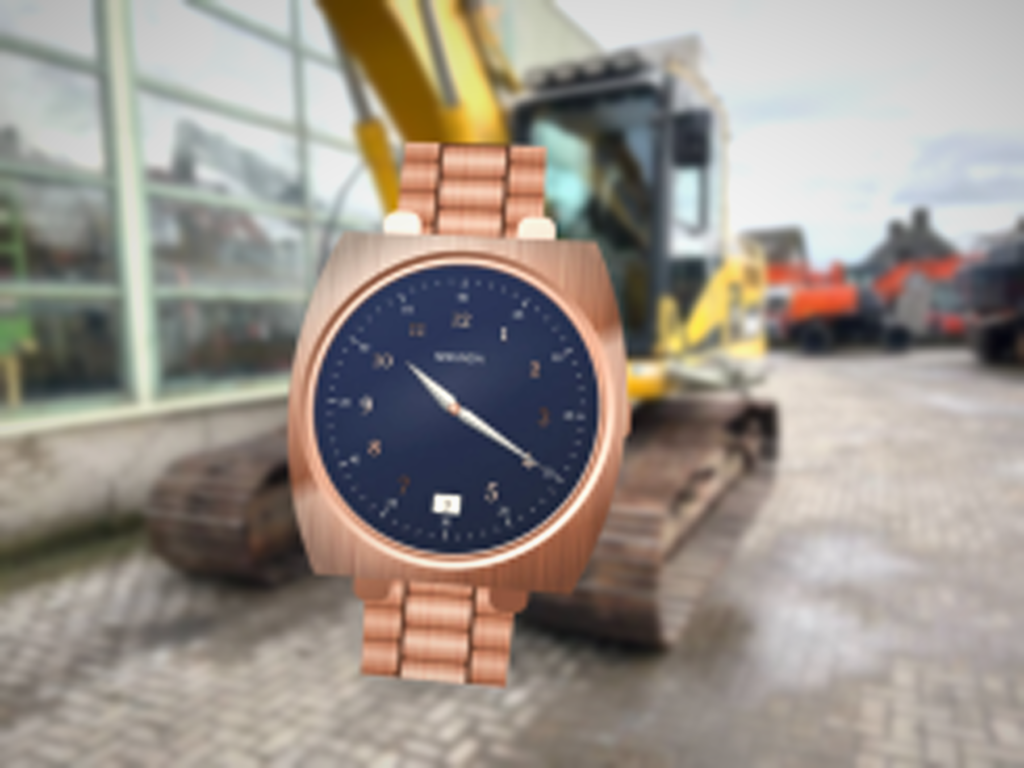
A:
10 h 20 min
